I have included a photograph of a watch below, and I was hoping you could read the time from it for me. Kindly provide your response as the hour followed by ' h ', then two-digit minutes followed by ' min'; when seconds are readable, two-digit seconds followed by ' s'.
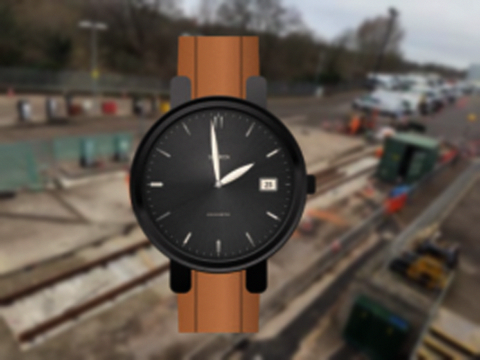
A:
1 h 59 min
